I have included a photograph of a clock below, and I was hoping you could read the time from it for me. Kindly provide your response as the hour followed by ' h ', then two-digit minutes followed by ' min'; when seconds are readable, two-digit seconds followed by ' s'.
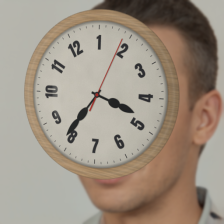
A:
4 h 41 min 09 s
